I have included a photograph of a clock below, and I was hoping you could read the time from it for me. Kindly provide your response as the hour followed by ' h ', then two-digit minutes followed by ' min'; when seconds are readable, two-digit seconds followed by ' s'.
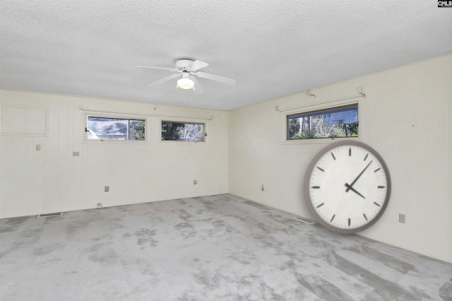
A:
4 h 07 min
